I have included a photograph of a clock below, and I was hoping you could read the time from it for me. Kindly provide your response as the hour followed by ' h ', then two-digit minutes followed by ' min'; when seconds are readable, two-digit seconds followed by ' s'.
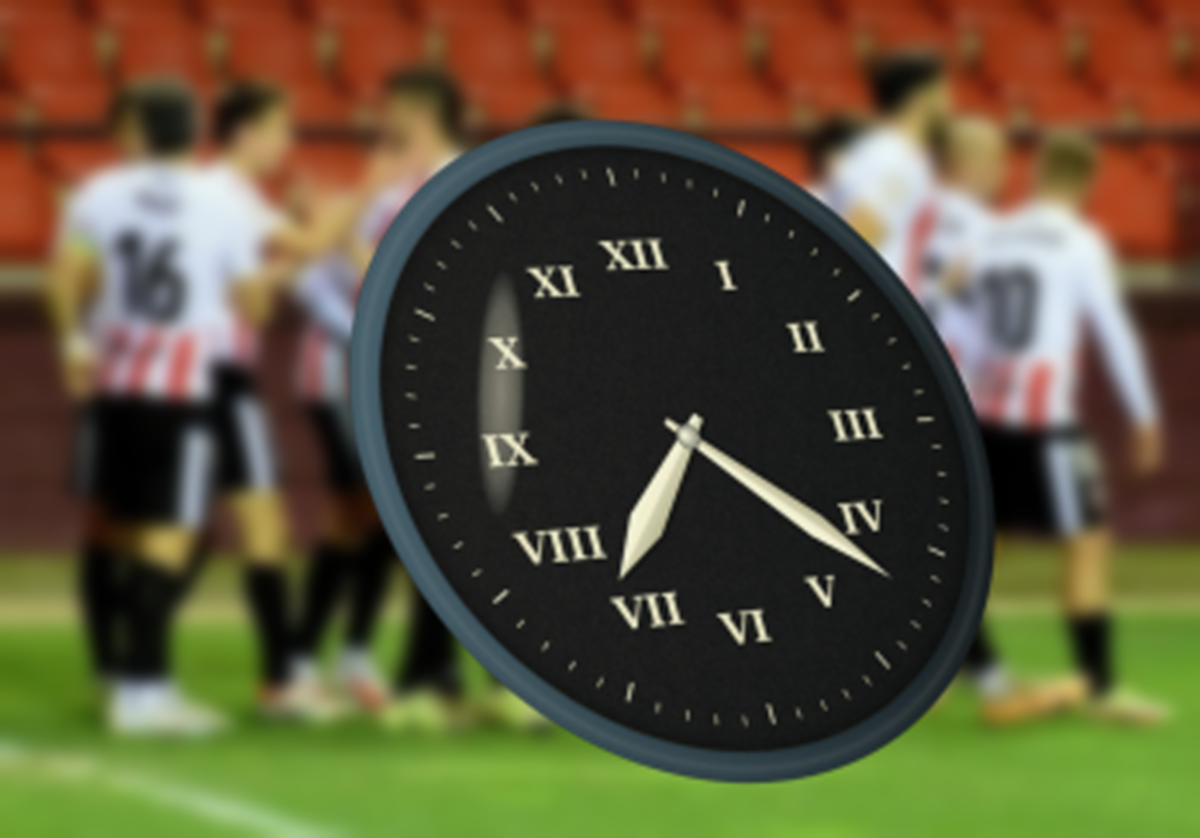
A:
7 h 22 min
